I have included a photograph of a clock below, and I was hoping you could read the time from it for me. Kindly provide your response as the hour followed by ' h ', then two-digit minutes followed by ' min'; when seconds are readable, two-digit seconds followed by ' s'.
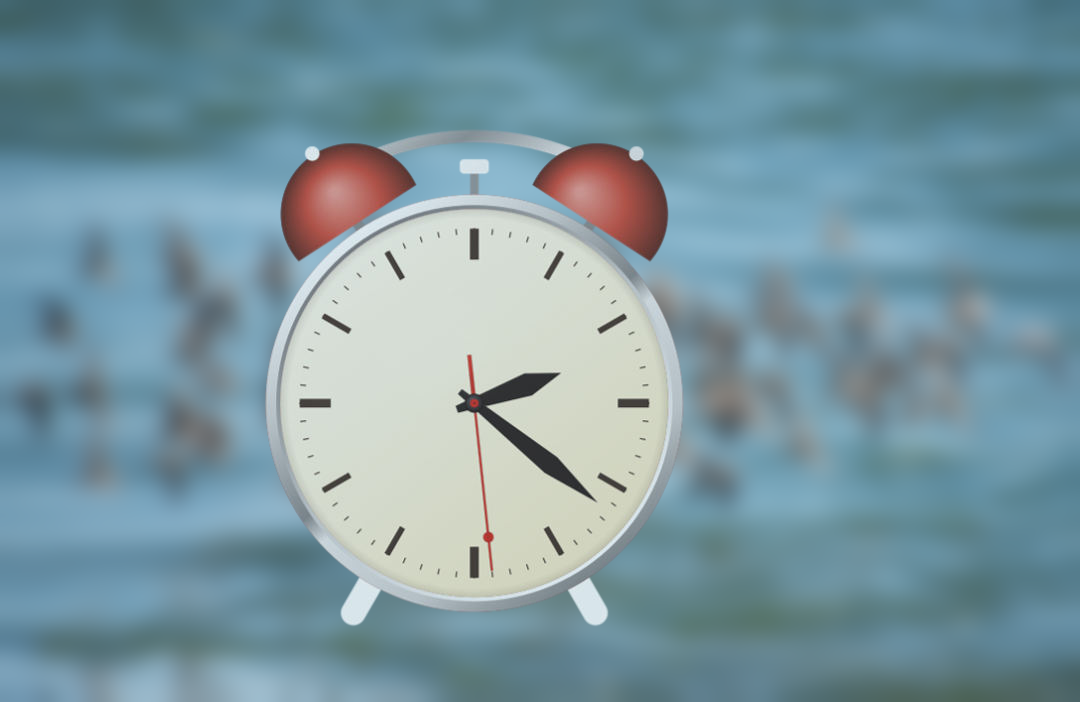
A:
2 h 21 min 29 s
